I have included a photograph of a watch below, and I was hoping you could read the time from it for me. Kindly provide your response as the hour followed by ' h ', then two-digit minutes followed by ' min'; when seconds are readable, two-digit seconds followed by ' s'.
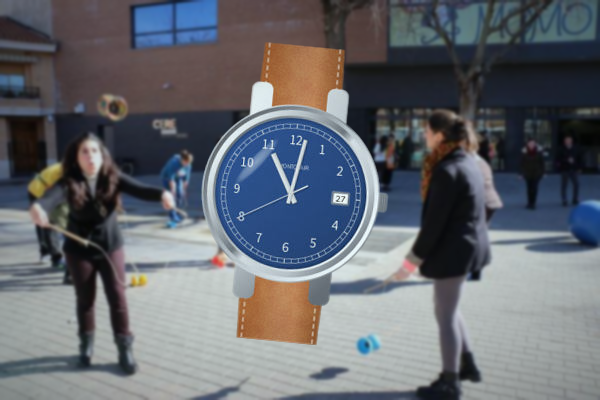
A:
11 h 01 min 40 s
